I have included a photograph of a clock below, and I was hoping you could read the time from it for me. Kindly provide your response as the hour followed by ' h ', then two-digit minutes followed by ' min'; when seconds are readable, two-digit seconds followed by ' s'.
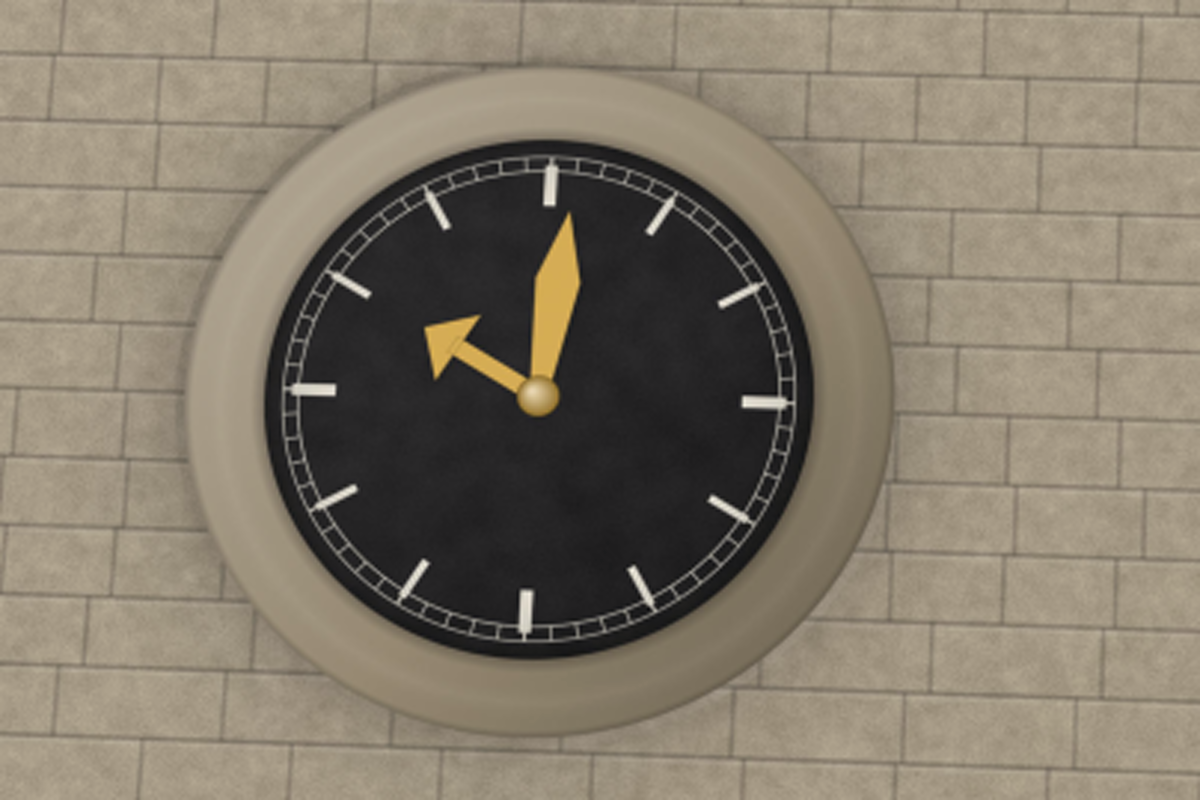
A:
10 h 01 min
